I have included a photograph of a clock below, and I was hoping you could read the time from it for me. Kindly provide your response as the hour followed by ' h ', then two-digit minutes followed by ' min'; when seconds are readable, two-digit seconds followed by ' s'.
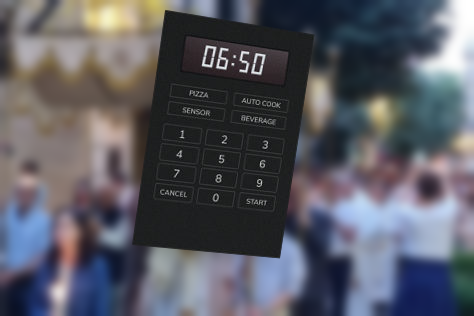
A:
6 h 50 min
